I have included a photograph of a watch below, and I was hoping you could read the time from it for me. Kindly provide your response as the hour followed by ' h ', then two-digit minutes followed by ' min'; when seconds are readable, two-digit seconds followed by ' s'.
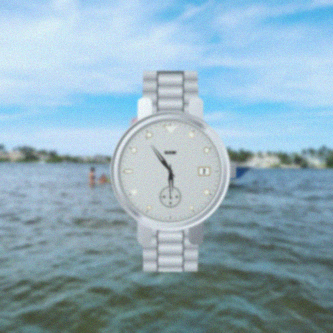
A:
5 h 54 min
